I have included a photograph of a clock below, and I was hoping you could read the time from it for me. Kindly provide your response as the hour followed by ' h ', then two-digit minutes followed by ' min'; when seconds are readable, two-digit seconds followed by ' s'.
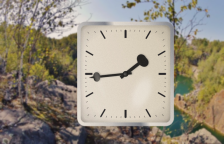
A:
1 h 44 min
